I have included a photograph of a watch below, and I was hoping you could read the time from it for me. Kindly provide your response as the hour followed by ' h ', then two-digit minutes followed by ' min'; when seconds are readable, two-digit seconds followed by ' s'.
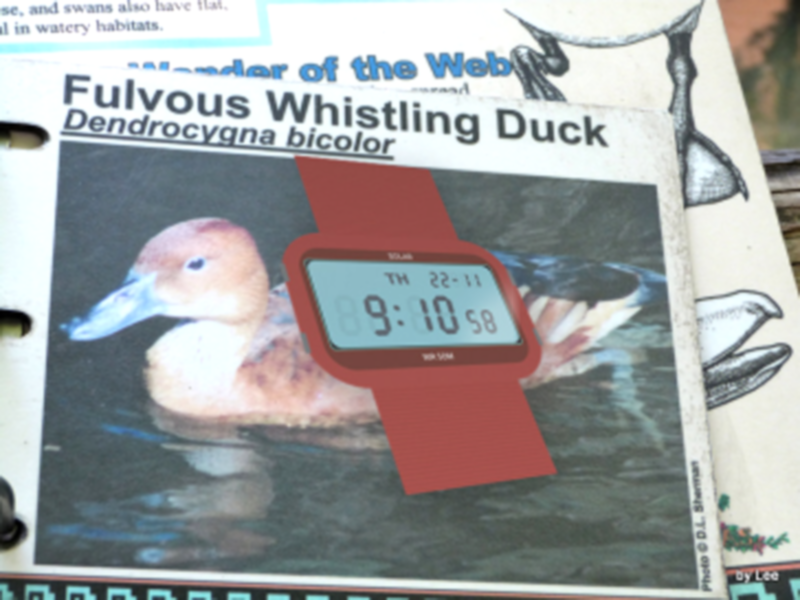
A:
9 h 10 min 58 s
